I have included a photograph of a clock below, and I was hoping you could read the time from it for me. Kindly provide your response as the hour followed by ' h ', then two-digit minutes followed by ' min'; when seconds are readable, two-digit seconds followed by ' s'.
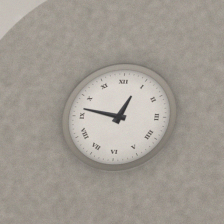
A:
12 h 47 min
